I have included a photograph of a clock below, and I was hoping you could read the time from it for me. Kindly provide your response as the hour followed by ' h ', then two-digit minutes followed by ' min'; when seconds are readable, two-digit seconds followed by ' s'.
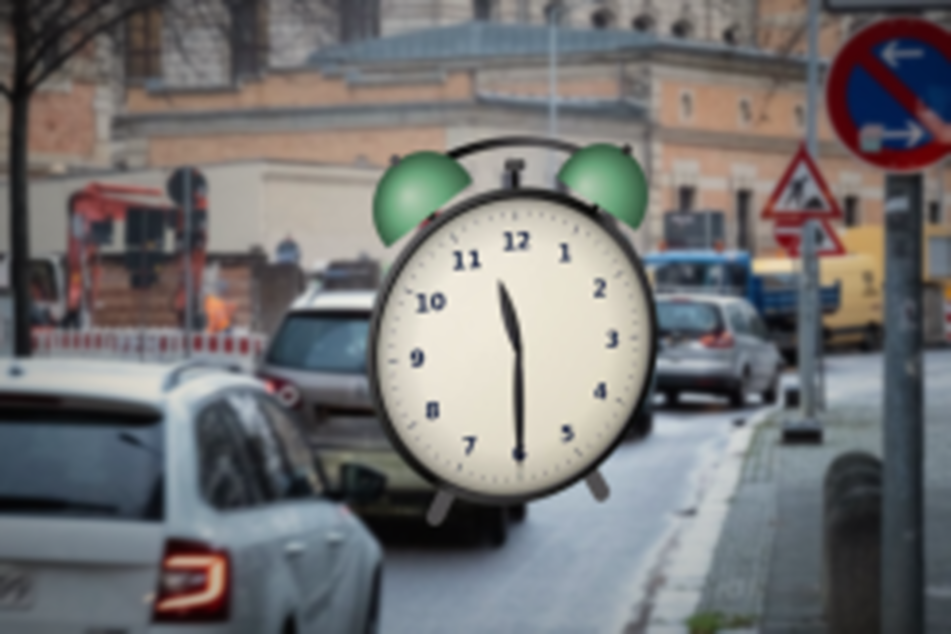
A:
11 h 30 min
